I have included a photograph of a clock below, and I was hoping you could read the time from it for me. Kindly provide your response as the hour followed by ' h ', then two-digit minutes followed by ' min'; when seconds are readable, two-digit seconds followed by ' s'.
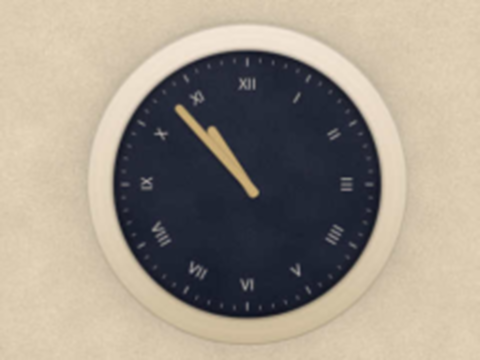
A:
10 h 53 min
